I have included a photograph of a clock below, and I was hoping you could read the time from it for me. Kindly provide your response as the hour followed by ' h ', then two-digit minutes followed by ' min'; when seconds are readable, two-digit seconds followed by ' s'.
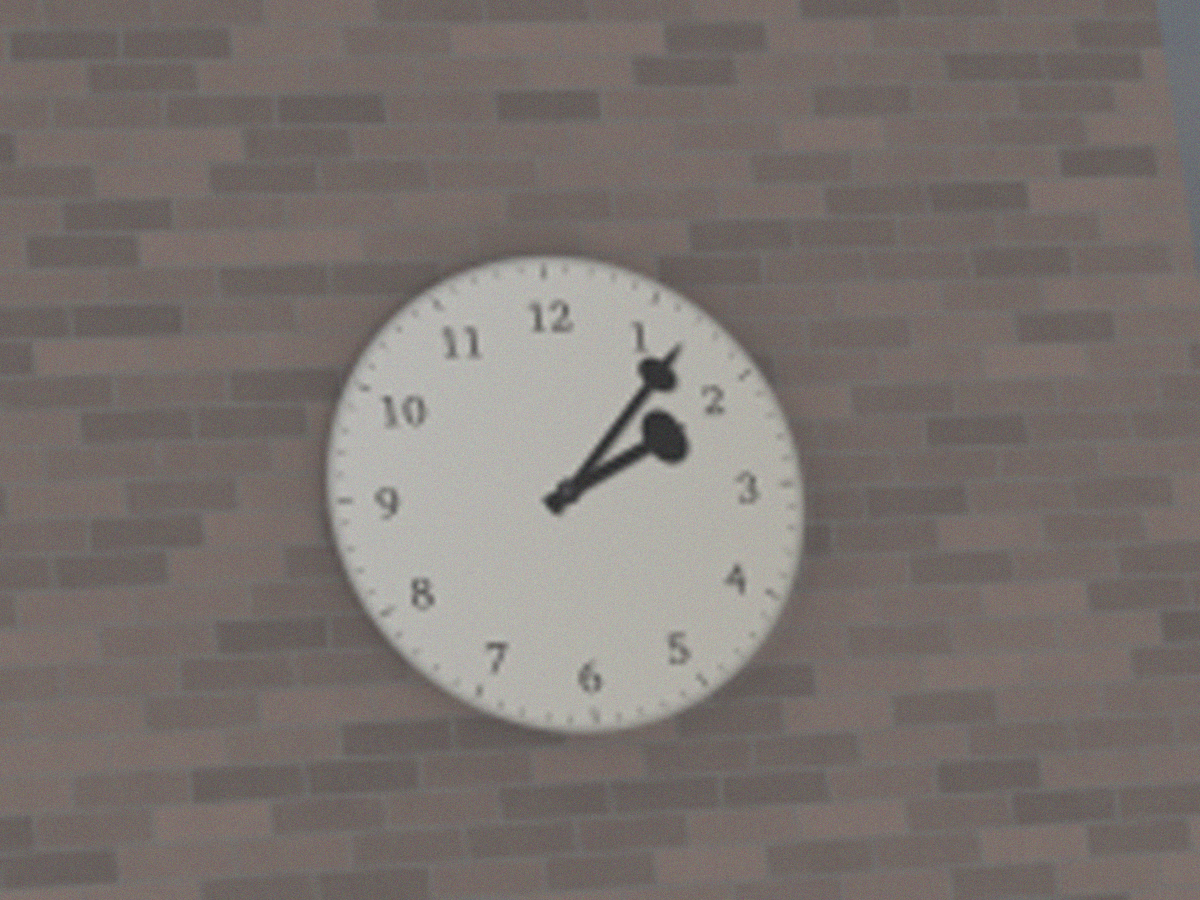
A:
2 h 07 min
